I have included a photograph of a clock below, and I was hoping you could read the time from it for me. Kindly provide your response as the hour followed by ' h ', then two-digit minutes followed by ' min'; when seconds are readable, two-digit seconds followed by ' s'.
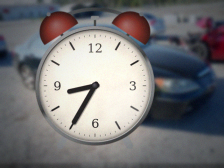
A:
8 h 35 min
